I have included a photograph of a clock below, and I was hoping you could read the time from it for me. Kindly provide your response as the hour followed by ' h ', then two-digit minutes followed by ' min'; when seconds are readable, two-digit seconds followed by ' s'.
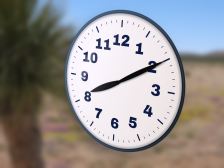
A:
8 h 10 min
